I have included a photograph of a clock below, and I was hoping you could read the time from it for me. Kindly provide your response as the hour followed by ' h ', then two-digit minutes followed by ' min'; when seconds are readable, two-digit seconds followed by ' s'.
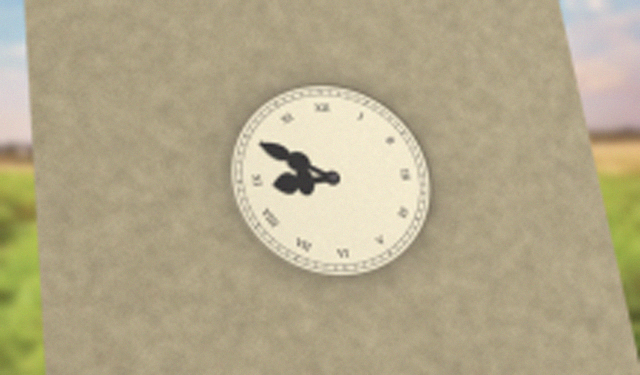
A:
8 h 50 min
